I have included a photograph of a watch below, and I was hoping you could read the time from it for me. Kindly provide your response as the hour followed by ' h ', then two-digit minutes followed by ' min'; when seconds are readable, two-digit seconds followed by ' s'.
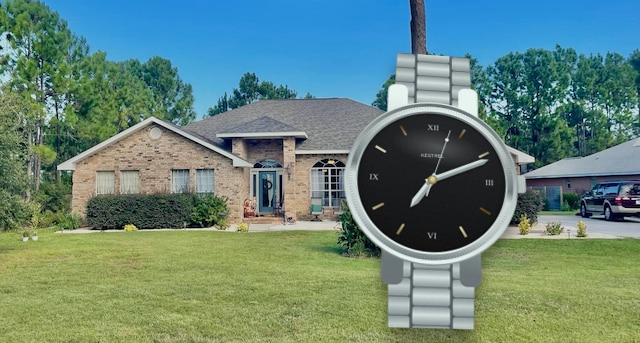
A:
7 h 11 min 03 s
